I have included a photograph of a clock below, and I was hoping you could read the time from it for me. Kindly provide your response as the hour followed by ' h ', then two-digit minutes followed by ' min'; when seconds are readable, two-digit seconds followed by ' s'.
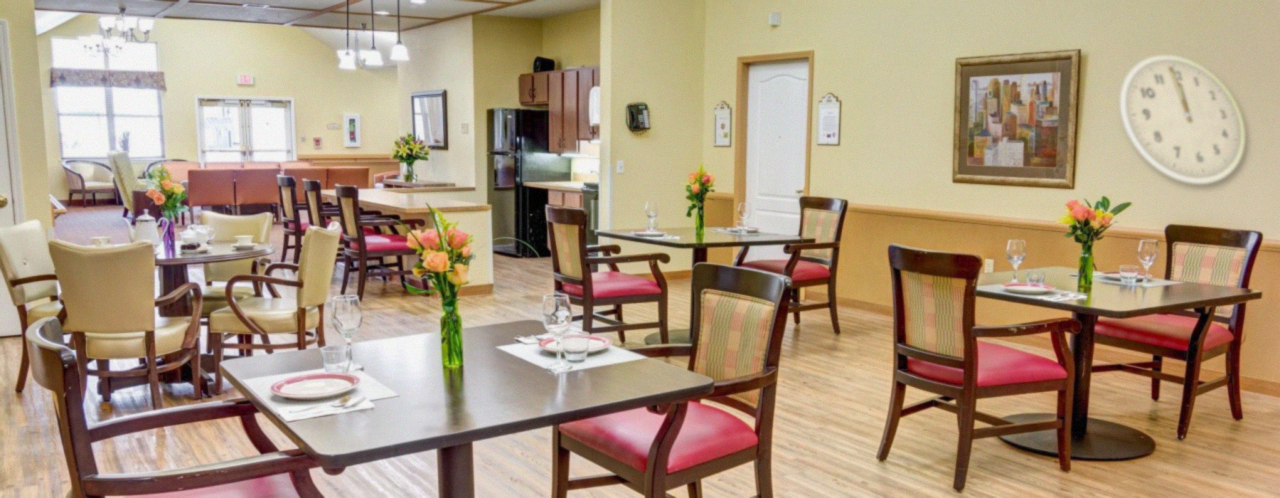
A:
11 h 59 min
